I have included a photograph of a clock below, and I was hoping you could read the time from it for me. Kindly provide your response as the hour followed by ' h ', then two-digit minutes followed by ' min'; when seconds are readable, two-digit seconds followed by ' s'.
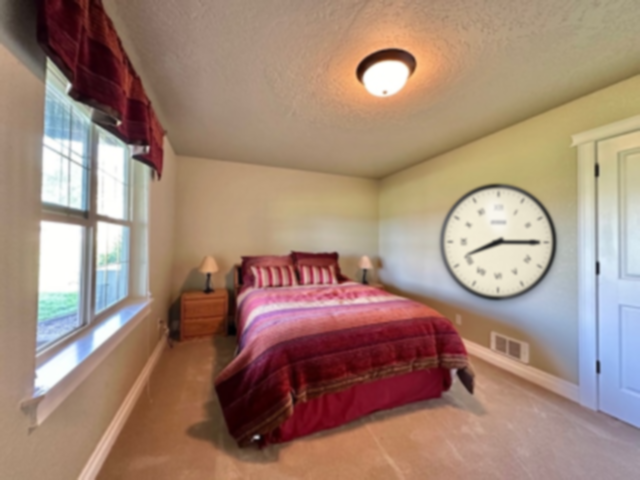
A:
8 h 15 min
